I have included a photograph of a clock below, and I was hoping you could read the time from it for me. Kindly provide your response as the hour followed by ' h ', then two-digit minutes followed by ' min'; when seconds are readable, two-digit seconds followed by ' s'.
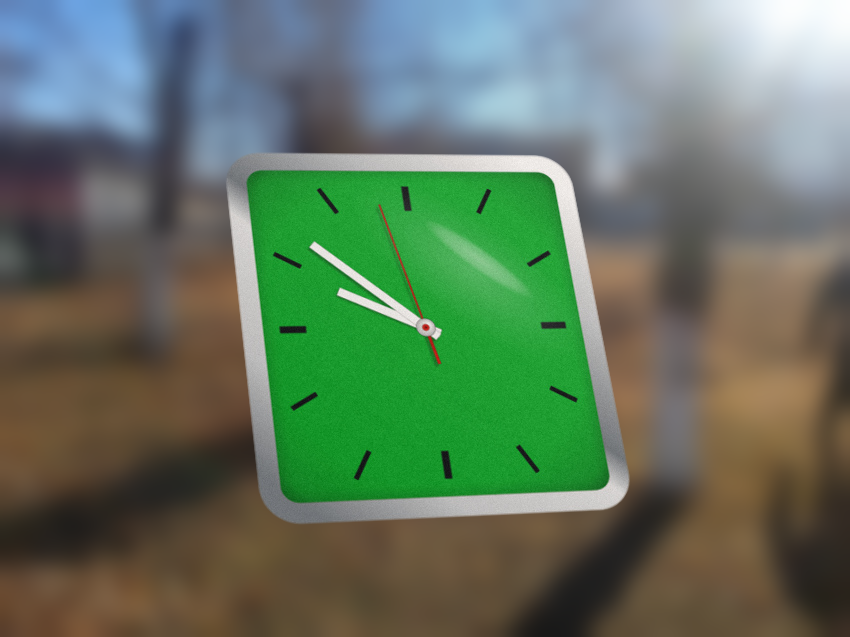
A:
9 h 51 min 58 s
